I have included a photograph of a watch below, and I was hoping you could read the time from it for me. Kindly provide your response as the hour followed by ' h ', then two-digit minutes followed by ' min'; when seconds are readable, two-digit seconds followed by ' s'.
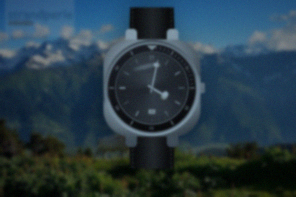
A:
4 h 02 min
